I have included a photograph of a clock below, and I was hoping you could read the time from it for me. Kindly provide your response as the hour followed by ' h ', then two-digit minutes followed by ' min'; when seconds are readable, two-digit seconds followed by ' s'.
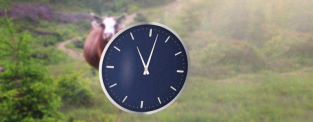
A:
11 h 02 min
